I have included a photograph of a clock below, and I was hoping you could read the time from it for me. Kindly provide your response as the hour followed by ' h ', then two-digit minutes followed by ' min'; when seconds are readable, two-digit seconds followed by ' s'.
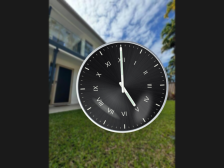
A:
5 h 00 min
